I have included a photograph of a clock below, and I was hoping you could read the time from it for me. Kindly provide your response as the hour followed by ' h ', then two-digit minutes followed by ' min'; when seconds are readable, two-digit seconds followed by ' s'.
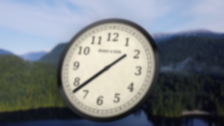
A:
1 h 38 min
